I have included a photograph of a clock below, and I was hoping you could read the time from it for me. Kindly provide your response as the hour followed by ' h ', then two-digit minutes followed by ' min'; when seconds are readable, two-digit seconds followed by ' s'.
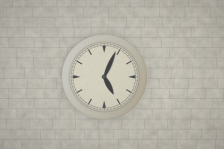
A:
5 h 04 min
